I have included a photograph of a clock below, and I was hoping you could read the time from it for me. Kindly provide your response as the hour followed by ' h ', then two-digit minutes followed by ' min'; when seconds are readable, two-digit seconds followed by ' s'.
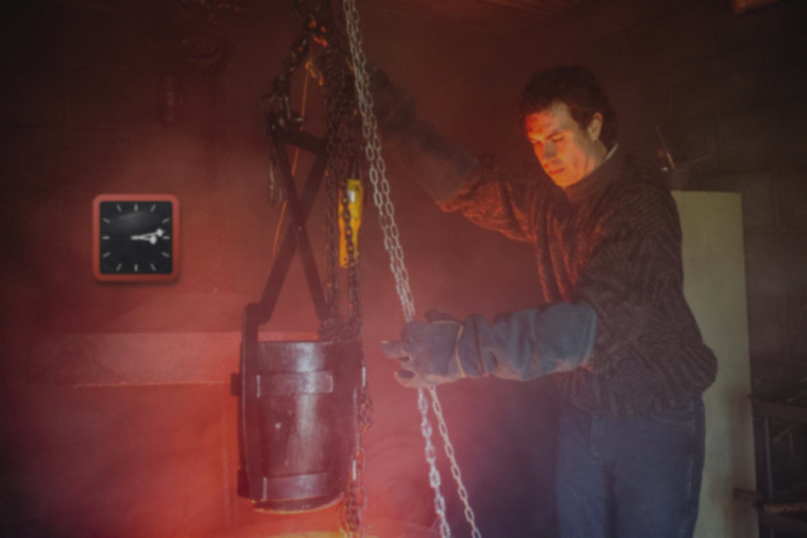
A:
3 h 13 min
